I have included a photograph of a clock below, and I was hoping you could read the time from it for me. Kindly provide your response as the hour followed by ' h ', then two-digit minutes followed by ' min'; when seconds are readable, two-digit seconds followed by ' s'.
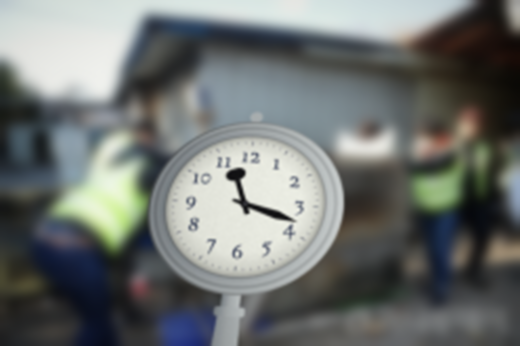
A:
11 h 18 min
